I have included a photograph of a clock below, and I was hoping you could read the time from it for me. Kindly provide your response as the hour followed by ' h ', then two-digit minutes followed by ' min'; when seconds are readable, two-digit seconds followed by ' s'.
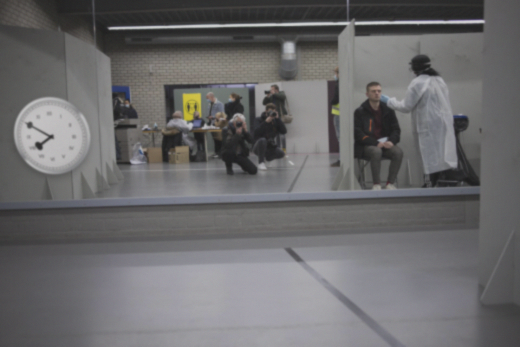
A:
7 h 50 min
